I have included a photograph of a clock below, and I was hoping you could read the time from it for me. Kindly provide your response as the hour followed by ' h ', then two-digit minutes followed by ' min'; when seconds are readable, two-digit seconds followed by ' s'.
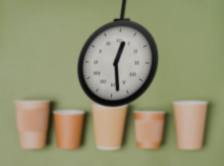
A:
12 h 28 min
